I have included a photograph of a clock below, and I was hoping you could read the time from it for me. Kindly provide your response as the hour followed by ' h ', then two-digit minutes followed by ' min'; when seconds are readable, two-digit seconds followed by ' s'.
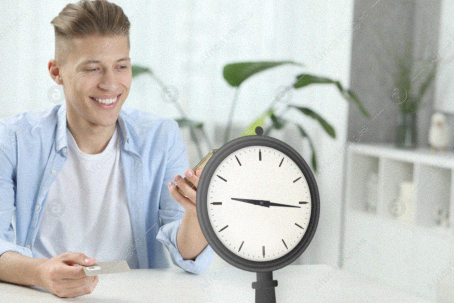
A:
9 h 16 min
